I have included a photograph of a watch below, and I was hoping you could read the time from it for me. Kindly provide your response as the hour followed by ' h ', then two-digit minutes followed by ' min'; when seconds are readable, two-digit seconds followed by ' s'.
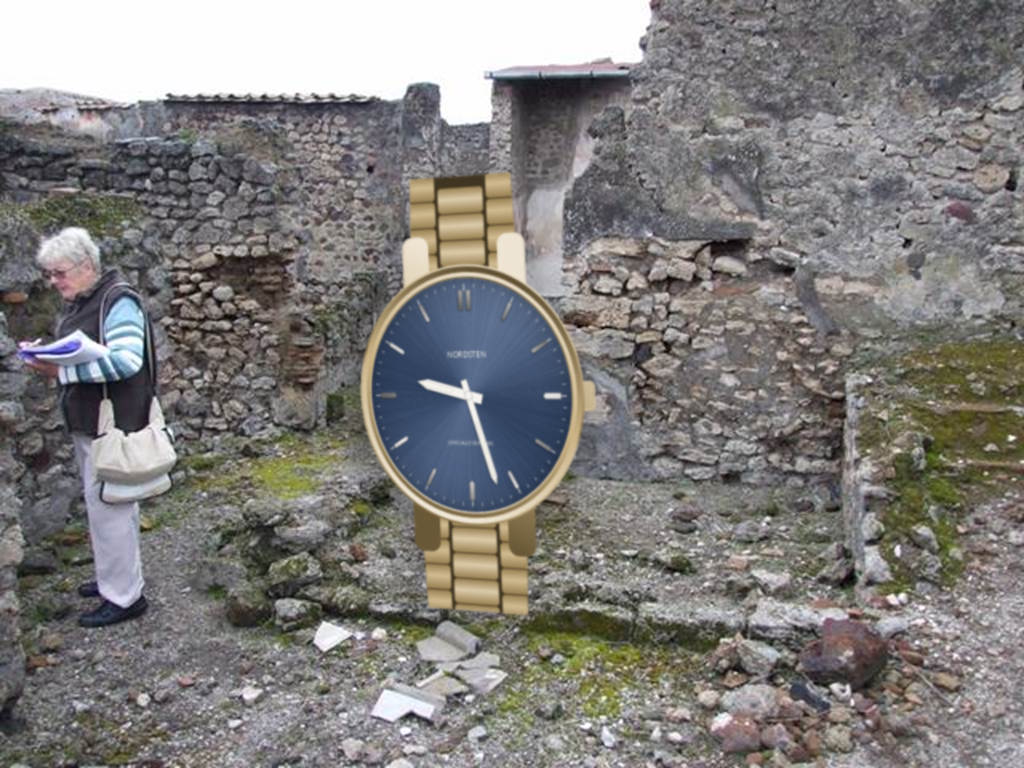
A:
9 h 27 min
